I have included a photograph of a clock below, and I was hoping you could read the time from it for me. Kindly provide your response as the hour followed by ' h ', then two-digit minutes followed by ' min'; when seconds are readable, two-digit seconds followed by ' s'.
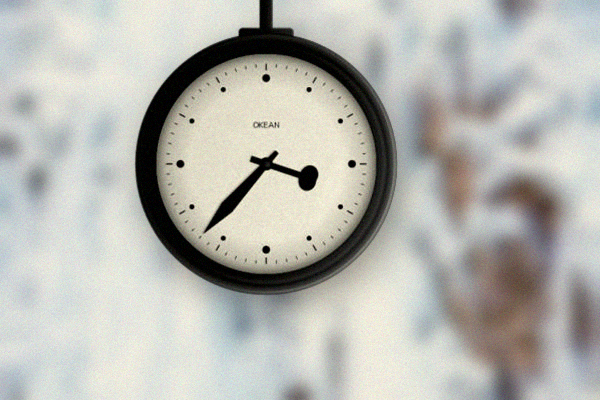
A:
3 h 37 min
